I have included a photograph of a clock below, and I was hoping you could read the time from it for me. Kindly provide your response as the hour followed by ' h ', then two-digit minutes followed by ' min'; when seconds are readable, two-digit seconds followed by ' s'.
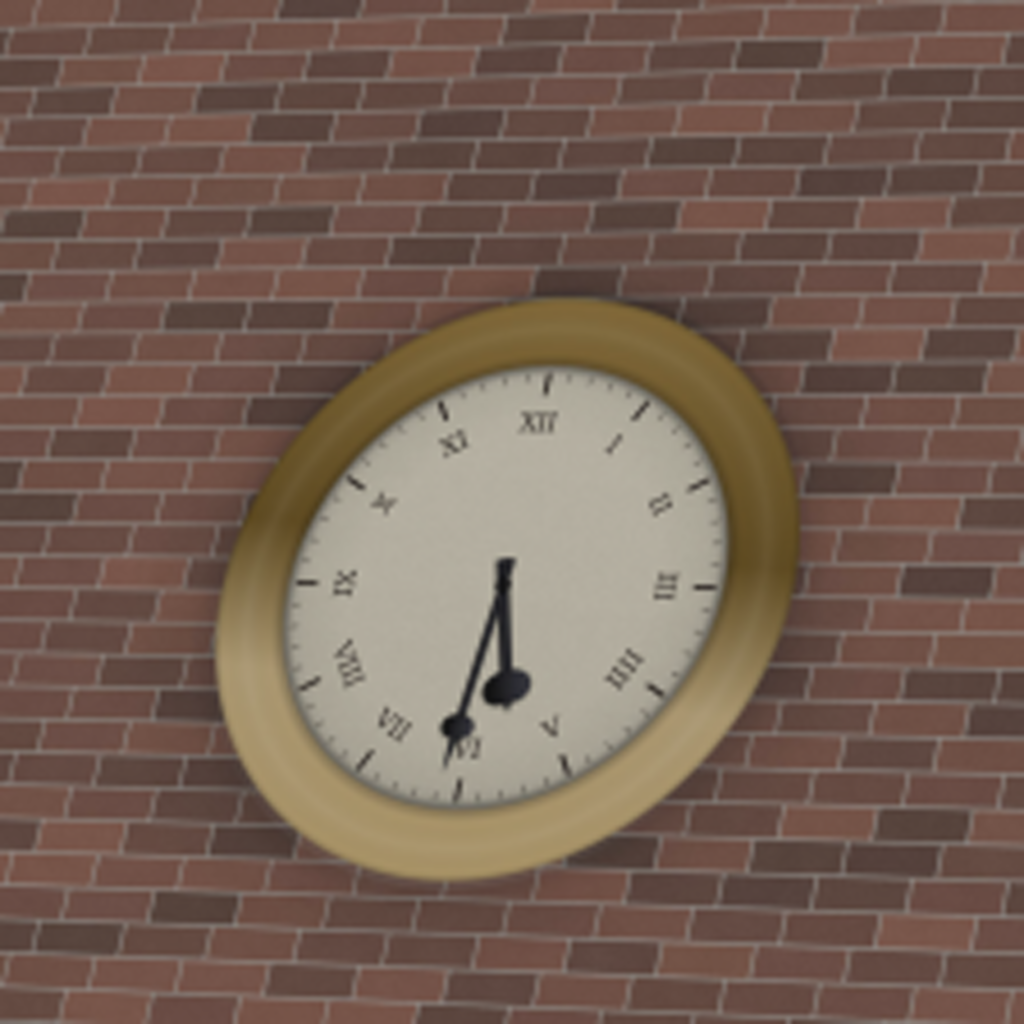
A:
5 h 31 min
